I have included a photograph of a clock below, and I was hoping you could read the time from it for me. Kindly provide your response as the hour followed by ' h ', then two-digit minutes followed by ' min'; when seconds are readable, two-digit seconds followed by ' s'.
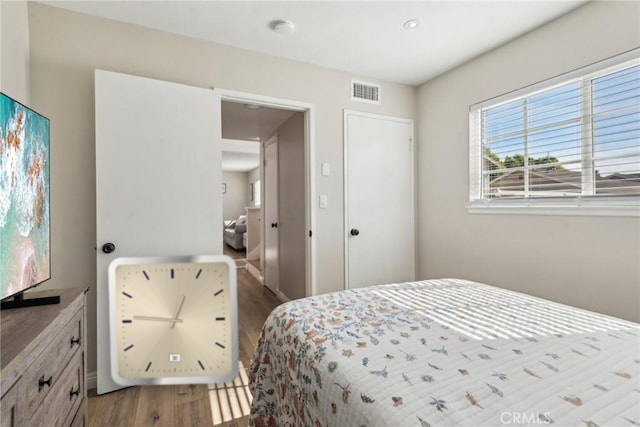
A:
12 h 46 min
